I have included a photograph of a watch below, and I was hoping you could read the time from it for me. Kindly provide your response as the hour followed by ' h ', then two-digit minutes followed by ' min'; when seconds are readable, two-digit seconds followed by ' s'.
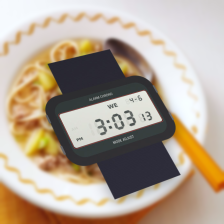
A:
3 h 03 min 13 s
